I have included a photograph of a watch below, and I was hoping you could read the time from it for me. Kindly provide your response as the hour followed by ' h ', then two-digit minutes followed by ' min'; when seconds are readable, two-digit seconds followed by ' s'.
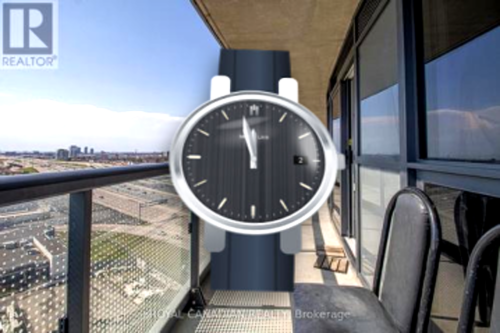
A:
11 h 58 min
